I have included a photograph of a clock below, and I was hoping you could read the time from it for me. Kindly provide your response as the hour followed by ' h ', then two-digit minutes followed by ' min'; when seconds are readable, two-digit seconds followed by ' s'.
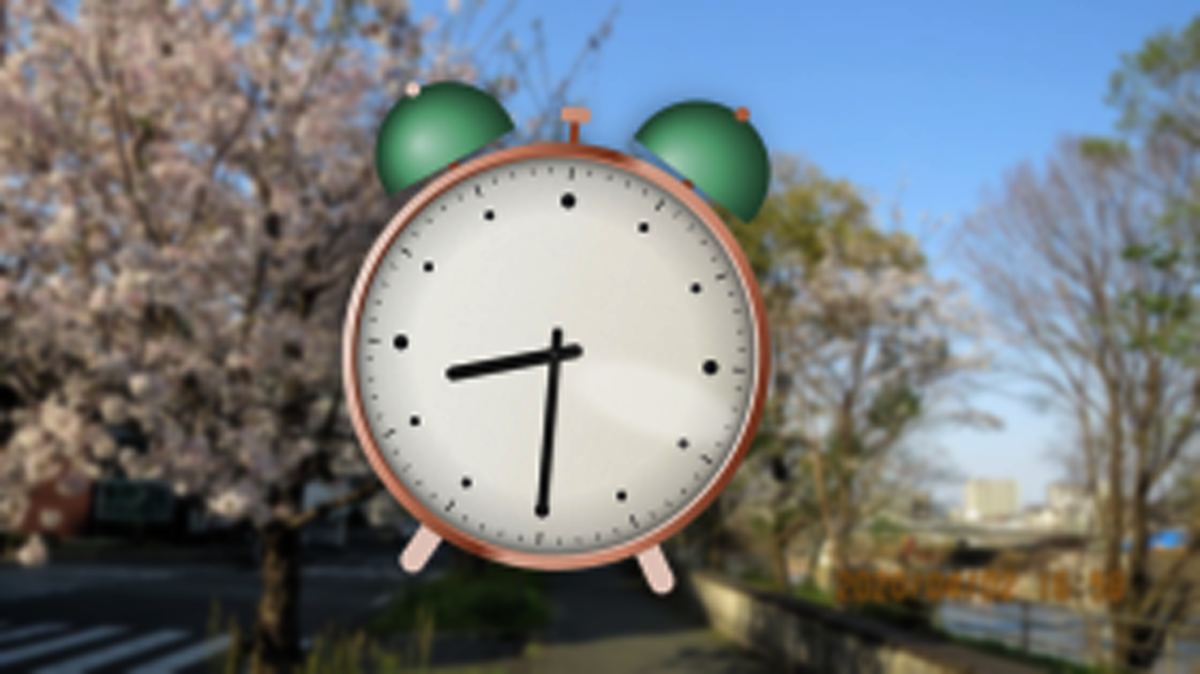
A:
8 h 30 min
